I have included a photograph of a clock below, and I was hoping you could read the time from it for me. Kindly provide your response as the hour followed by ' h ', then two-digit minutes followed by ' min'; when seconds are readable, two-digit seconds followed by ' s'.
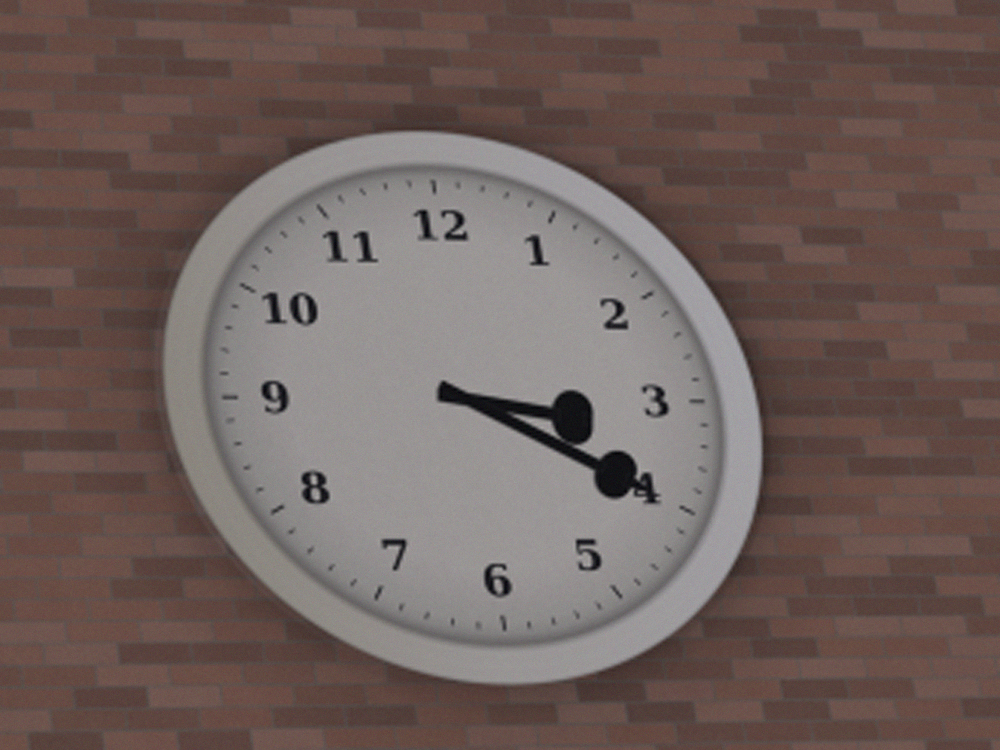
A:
3 h 20 min
